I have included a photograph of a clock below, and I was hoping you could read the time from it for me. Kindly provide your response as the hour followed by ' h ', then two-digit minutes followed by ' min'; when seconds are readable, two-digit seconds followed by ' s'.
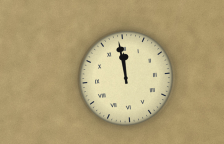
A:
11 h 59 min
